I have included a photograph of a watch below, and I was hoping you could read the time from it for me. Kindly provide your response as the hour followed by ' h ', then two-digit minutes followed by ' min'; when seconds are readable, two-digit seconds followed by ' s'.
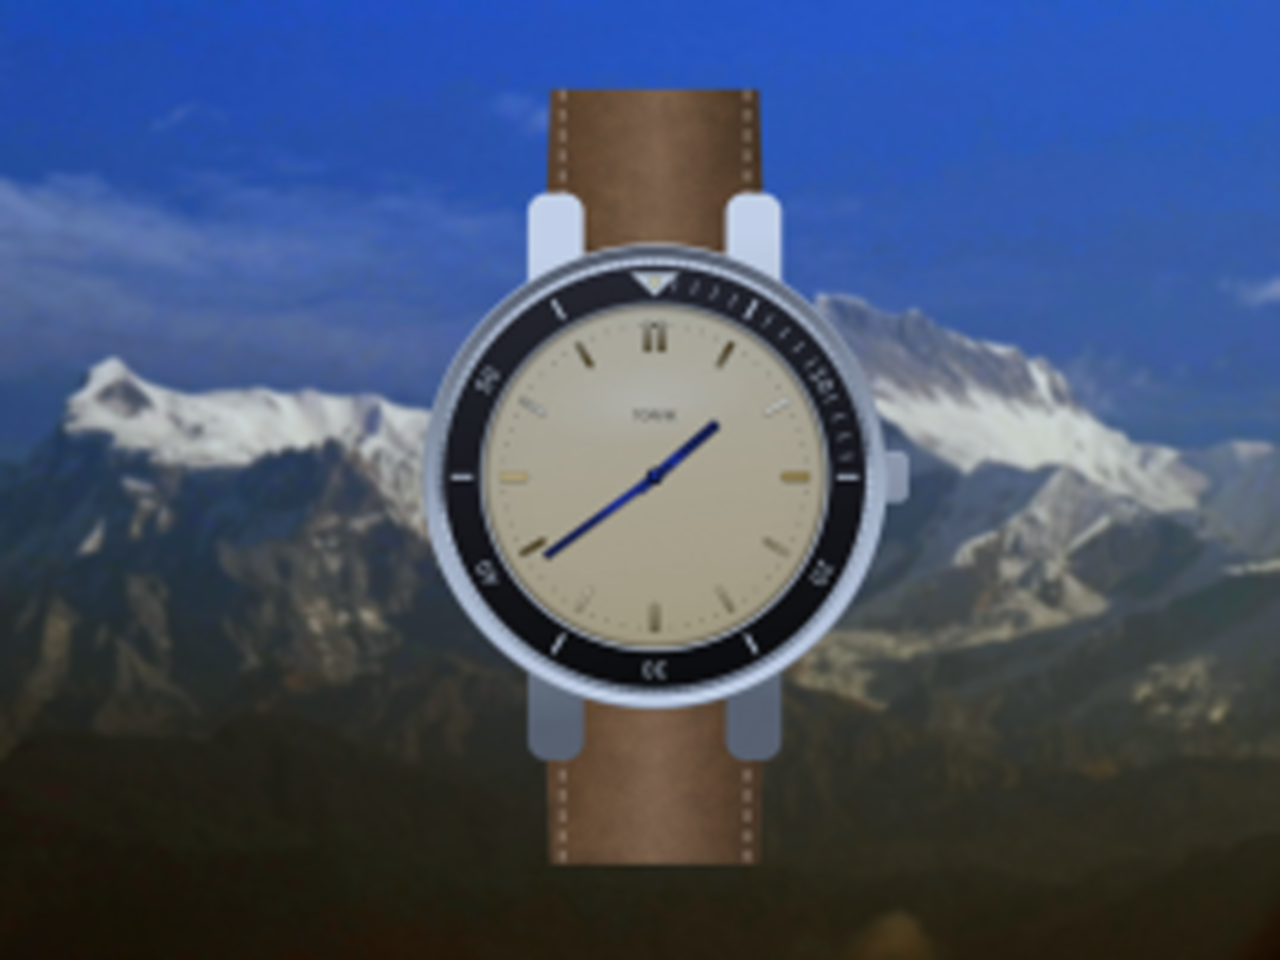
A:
1 h 39 min
